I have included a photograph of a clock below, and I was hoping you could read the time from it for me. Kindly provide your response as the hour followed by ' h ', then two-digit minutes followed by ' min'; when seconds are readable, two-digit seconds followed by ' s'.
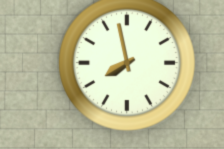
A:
7 h 58 min
